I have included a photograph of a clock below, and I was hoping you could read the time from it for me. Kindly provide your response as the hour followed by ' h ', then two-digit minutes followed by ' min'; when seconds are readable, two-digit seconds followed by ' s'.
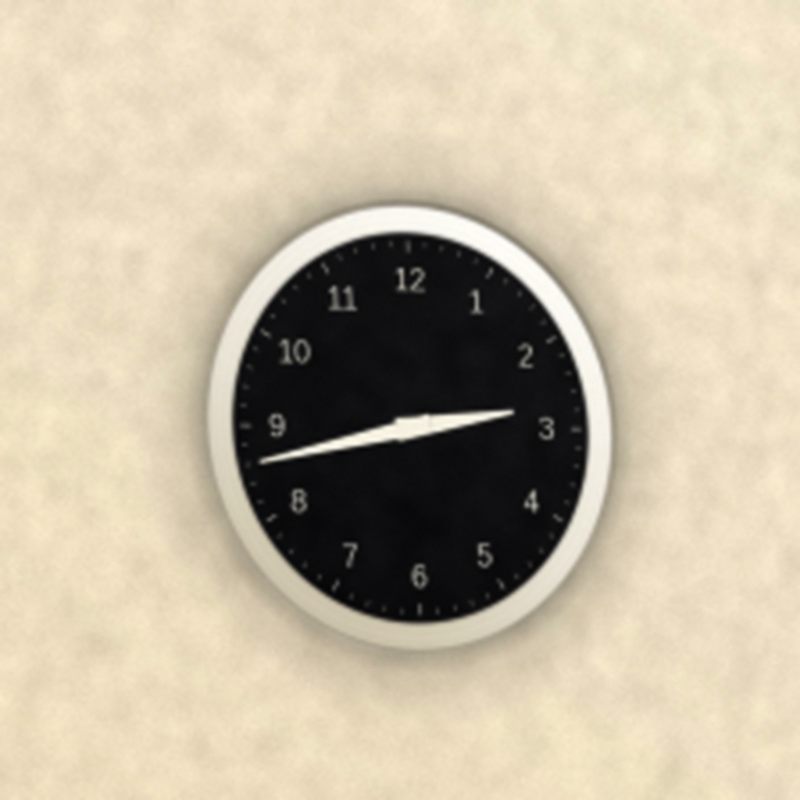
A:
2 h 43 min
